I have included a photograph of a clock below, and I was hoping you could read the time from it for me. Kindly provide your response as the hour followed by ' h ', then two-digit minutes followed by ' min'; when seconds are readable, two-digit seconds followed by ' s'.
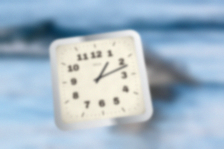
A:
1 h 12 min
